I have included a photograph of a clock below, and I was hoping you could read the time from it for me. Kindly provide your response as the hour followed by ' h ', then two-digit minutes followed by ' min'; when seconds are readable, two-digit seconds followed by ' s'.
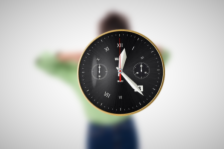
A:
12 h 23 min
